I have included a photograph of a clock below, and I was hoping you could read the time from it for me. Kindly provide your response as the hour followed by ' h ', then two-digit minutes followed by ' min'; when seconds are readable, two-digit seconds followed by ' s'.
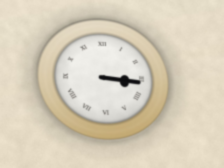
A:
3 h 16 min
